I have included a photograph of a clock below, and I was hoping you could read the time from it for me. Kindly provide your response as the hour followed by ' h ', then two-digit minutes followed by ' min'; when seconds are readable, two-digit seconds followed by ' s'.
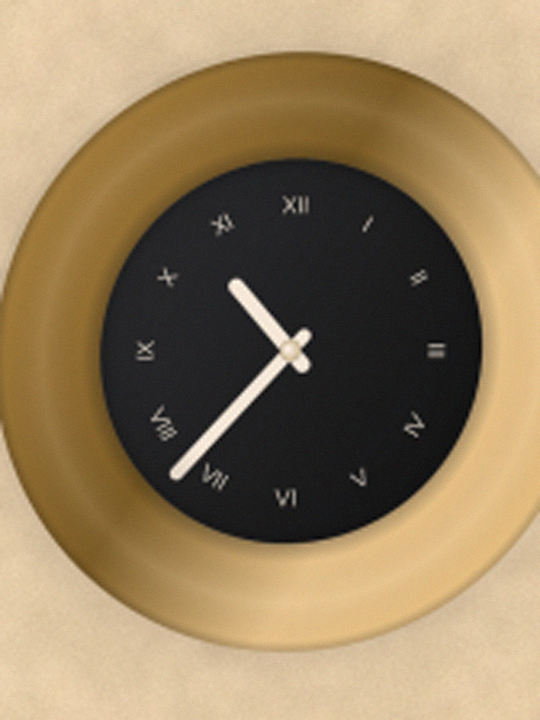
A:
10 h 37 min
